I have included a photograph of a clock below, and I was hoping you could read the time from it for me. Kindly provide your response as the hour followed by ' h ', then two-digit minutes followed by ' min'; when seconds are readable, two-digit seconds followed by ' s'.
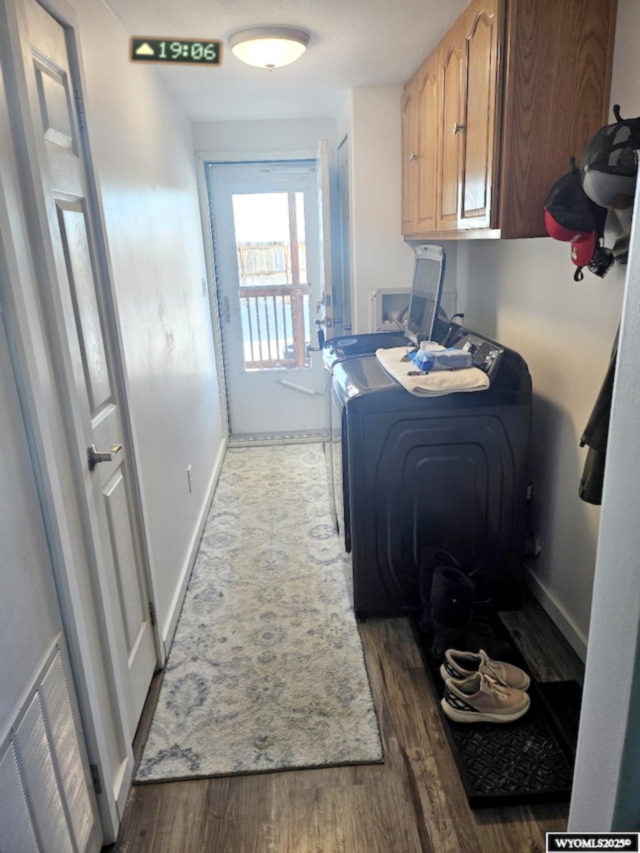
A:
19 h 06 min
